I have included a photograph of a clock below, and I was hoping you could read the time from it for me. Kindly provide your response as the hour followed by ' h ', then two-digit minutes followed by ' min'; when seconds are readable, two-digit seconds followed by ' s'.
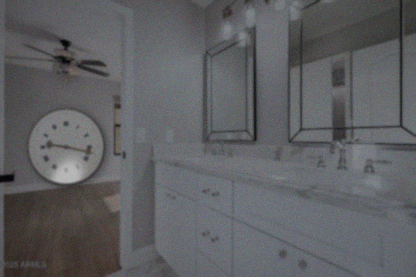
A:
9 h 17 min
